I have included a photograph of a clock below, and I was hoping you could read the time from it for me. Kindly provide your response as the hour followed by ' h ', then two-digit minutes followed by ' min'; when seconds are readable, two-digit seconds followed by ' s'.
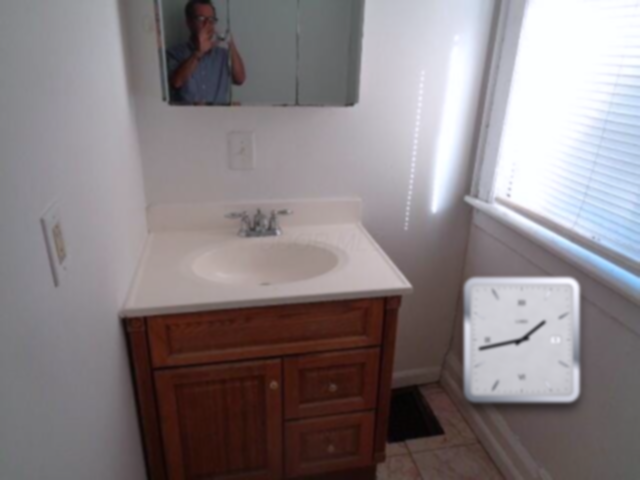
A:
1 h 43 min
